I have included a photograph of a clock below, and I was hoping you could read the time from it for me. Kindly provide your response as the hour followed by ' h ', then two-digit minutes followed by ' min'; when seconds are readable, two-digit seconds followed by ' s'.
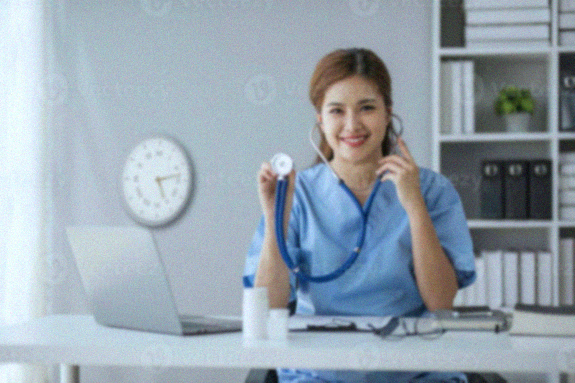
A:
5 h 13 min
